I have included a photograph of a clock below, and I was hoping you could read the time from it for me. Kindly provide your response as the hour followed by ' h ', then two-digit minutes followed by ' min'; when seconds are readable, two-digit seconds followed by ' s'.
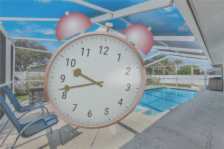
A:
9 h 42 min
